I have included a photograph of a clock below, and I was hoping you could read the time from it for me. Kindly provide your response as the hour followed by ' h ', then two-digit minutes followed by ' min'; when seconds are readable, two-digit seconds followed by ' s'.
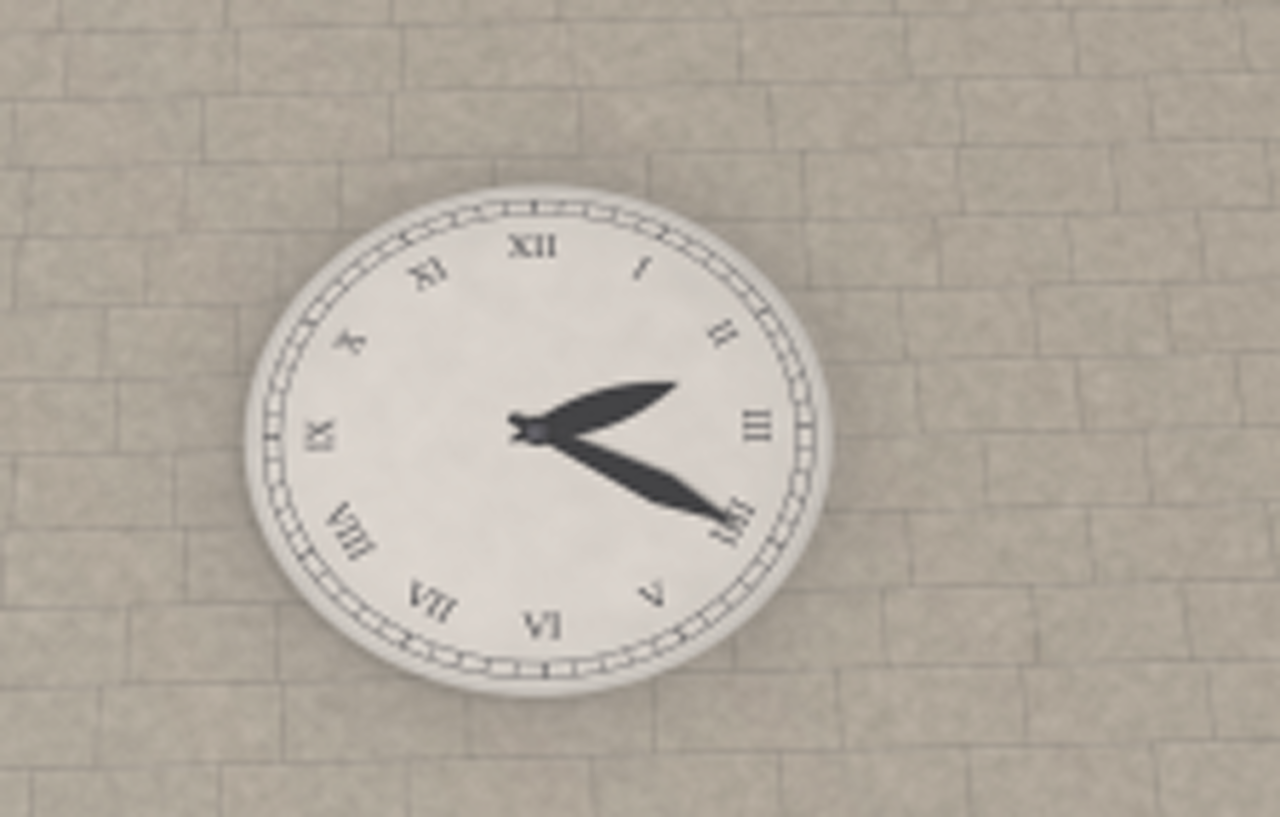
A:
2 h 20 min
